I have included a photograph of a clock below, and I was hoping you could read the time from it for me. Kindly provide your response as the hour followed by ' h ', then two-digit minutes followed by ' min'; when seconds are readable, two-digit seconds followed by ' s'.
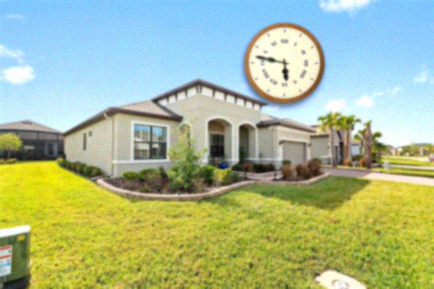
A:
5 h 47 min
